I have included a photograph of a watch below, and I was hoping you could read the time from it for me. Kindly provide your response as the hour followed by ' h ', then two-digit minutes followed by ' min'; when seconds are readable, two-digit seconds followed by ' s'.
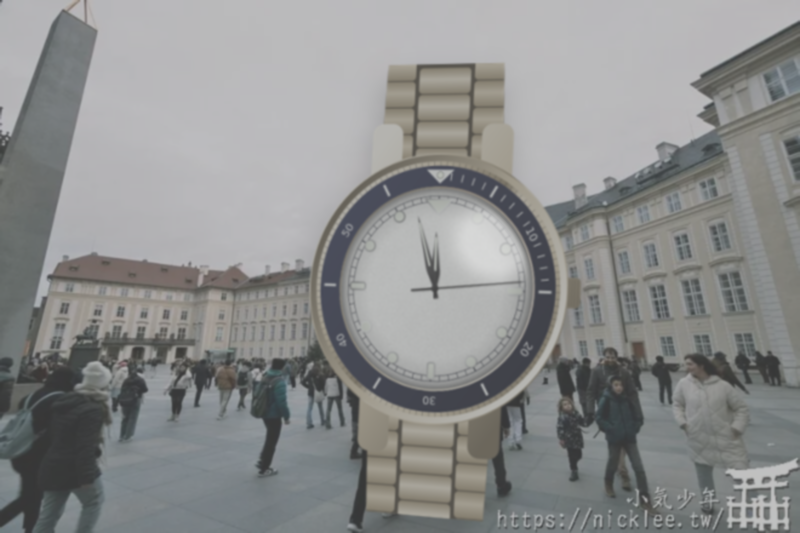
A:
11 h 57 min 14 s
